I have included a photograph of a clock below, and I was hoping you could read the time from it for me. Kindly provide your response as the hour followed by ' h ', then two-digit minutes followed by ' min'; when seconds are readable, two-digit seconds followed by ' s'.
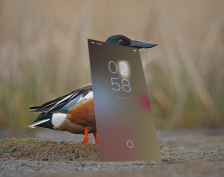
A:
2 h 58 min
